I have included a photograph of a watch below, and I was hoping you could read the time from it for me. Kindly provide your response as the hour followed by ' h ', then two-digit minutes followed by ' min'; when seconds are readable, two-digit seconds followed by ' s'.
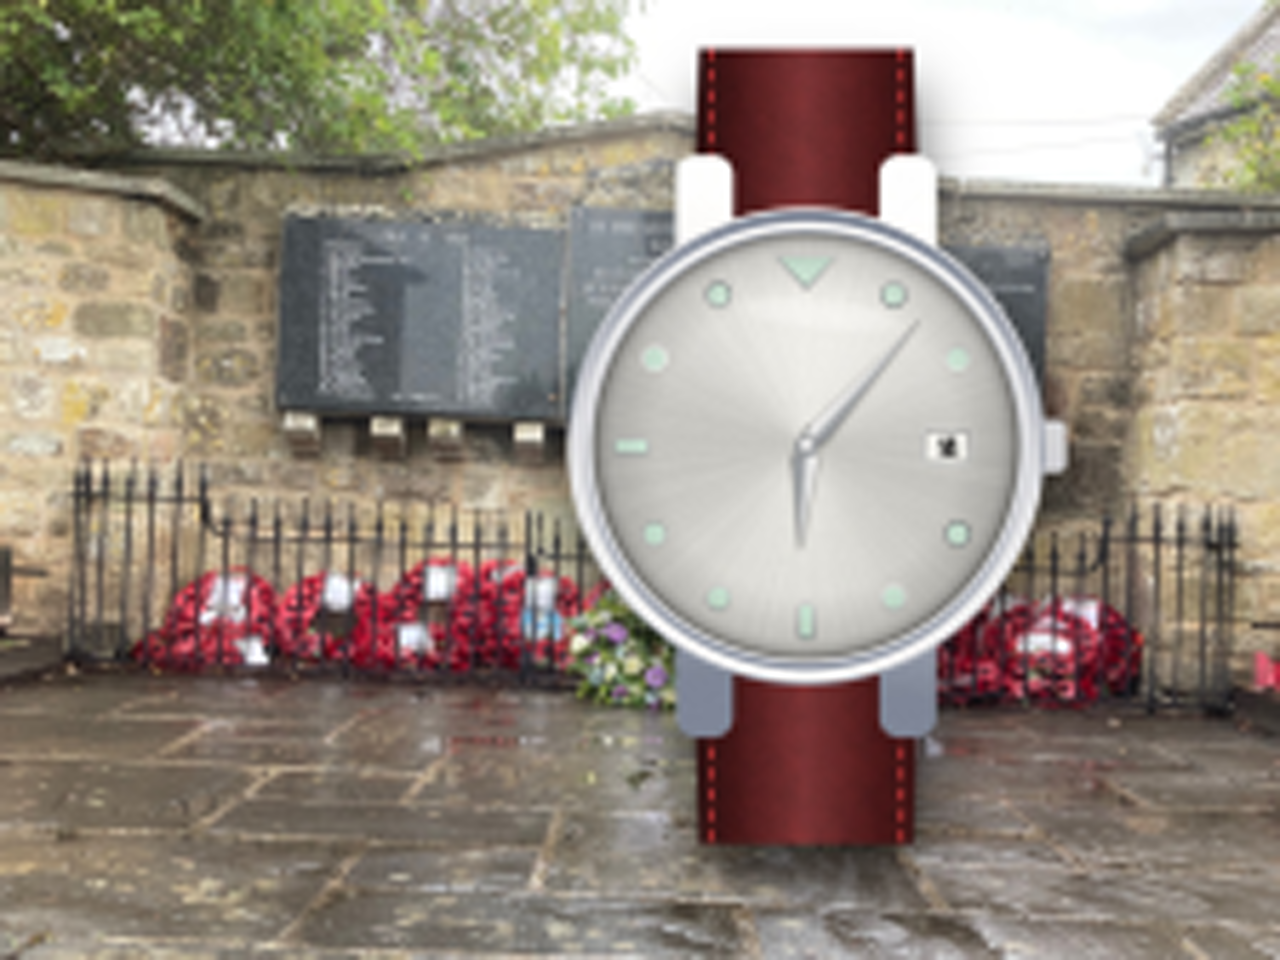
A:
6 h 07 min
